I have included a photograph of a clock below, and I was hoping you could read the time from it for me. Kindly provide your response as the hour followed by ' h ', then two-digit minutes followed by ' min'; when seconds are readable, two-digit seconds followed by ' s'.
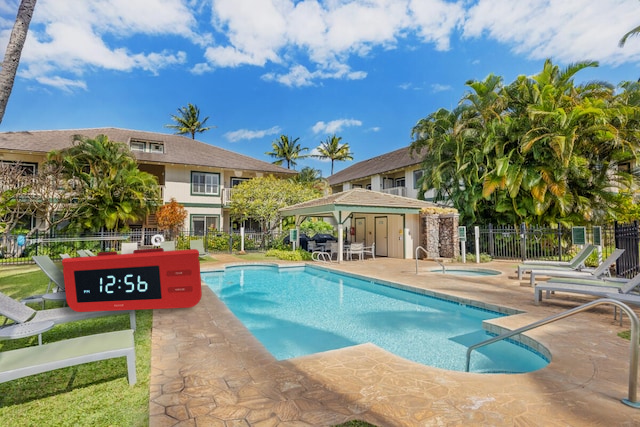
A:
12 h 56 min
